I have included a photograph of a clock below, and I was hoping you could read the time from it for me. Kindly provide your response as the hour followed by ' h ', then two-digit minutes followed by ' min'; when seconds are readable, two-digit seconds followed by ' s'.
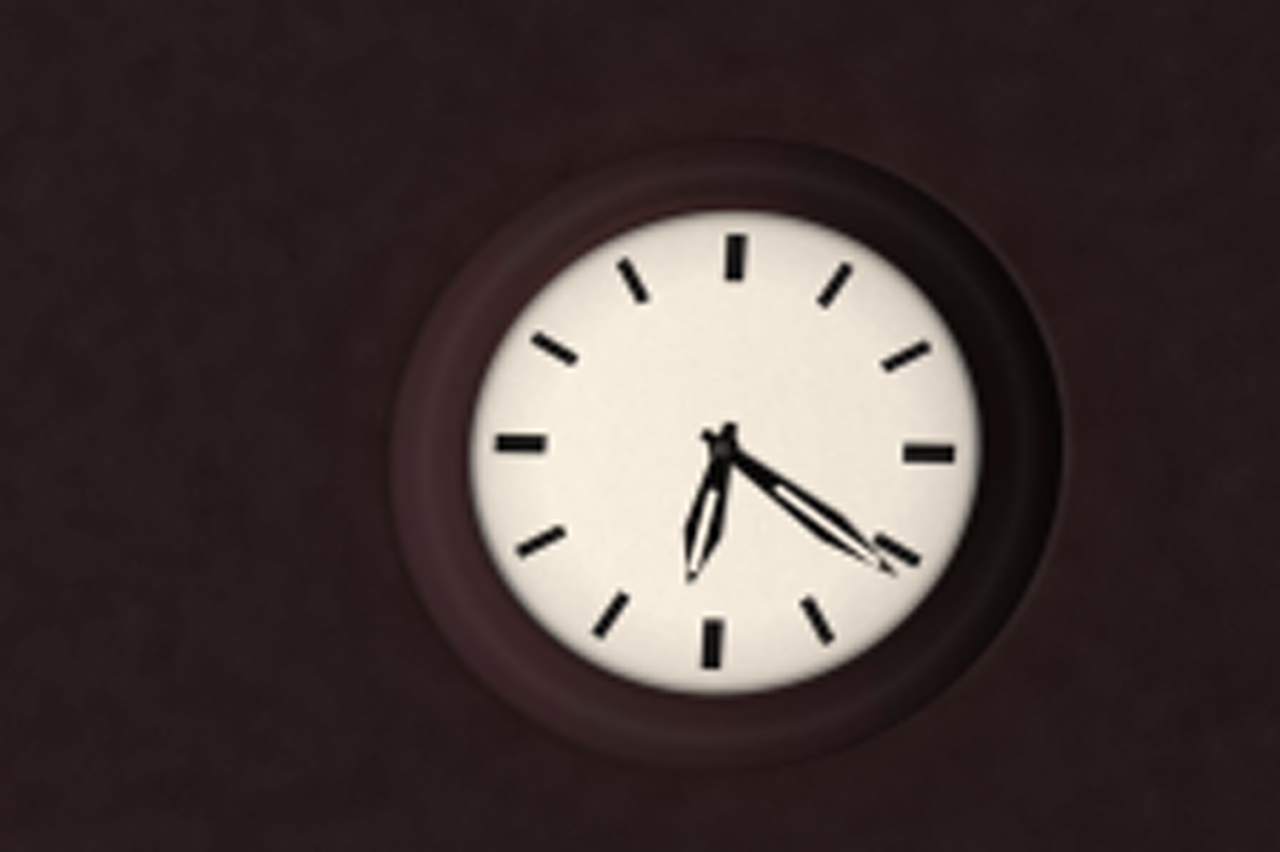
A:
6 h 21 min
